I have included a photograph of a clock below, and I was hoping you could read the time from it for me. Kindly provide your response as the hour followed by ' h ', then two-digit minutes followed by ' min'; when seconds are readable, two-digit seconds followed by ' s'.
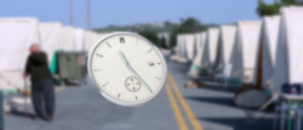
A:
11 h 25 min
